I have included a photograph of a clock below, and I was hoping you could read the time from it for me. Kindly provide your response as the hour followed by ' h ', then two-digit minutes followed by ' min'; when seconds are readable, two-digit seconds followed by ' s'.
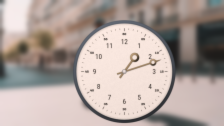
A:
1 h 12 min
